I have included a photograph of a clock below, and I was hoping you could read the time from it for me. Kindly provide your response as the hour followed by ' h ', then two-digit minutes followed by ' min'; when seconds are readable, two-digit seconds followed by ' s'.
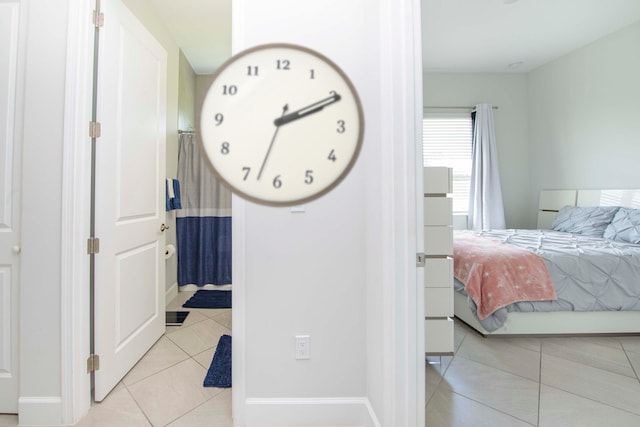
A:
2 h 10 min 33 s
